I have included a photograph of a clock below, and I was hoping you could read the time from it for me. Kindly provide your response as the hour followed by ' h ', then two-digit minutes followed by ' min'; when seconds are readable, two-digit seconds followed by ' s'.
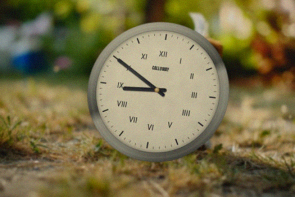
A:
8 h 50 min
